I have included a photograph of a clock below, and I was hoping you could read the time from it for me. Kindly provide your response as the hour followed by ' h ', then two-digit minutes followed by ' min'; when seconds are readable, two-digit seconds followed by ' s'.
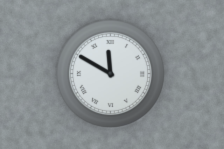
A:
11 h 50 min
